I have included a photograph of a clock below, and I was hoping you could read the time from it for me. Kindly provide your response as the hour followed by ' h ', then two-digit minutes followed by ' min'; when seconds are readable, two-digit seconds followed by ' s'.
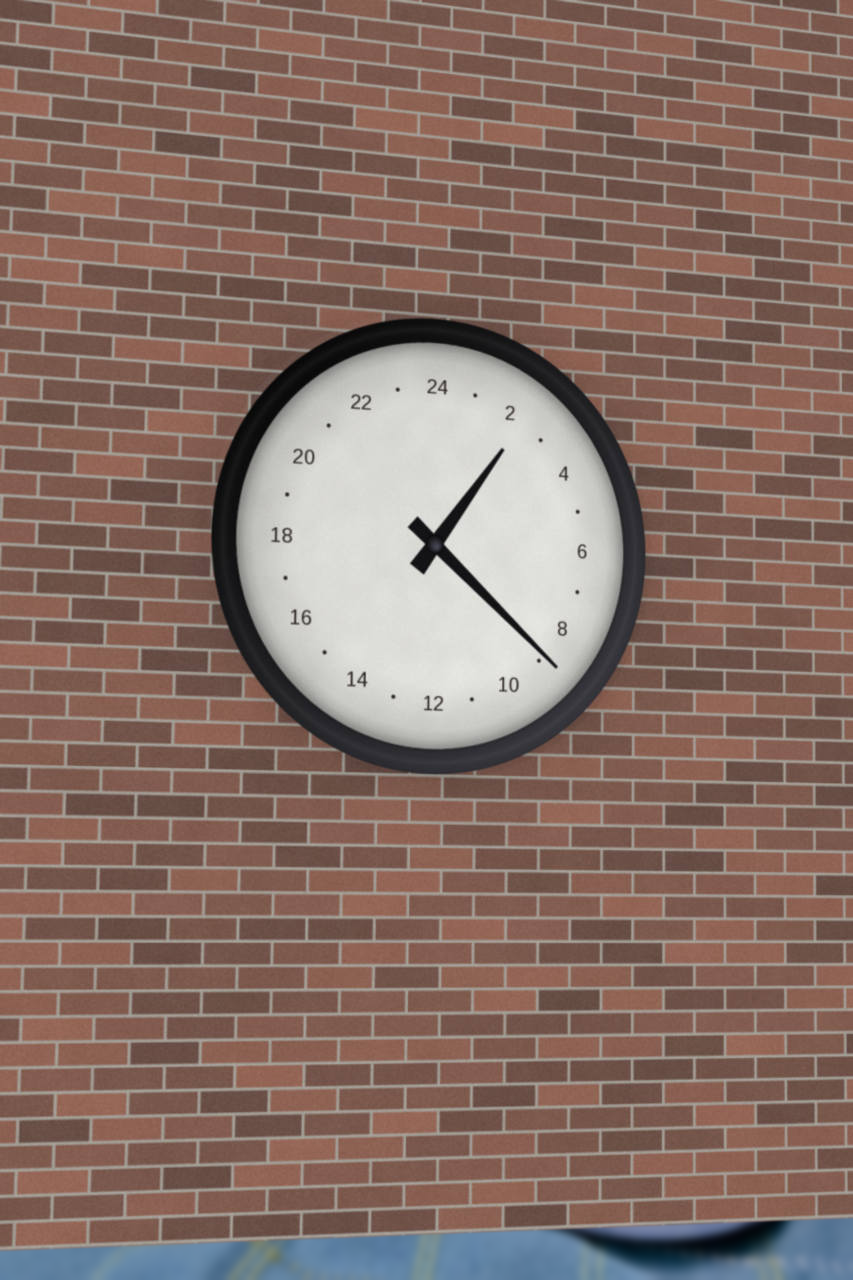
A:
2 h 22 min
